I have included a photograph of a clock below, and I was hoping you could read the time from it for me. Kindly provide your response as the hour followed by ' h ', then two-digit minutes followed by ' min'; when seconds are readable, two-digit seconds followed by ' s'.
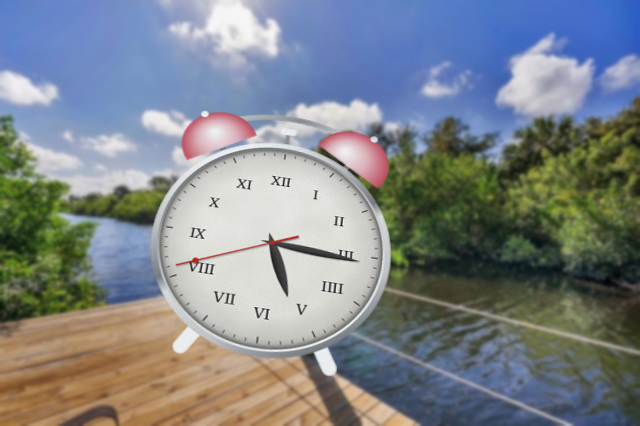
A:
5 h 15 min 41 s
